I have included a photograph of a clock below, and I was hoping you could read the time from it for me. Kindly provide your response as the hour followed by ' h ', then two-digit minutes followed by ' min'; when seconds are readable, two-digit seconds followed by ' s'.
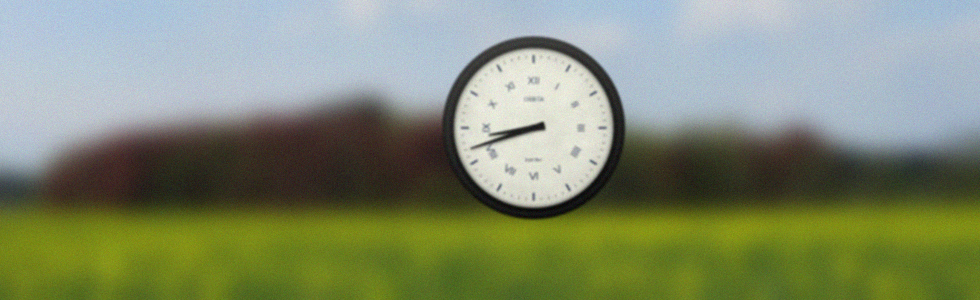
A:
8 h 42 min
